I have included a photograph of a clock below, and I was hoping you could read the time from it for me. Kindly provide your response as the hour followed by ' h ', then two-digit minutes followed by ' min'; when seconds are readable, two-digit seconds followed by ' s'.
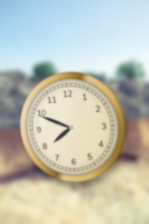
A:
7 h 49 min
